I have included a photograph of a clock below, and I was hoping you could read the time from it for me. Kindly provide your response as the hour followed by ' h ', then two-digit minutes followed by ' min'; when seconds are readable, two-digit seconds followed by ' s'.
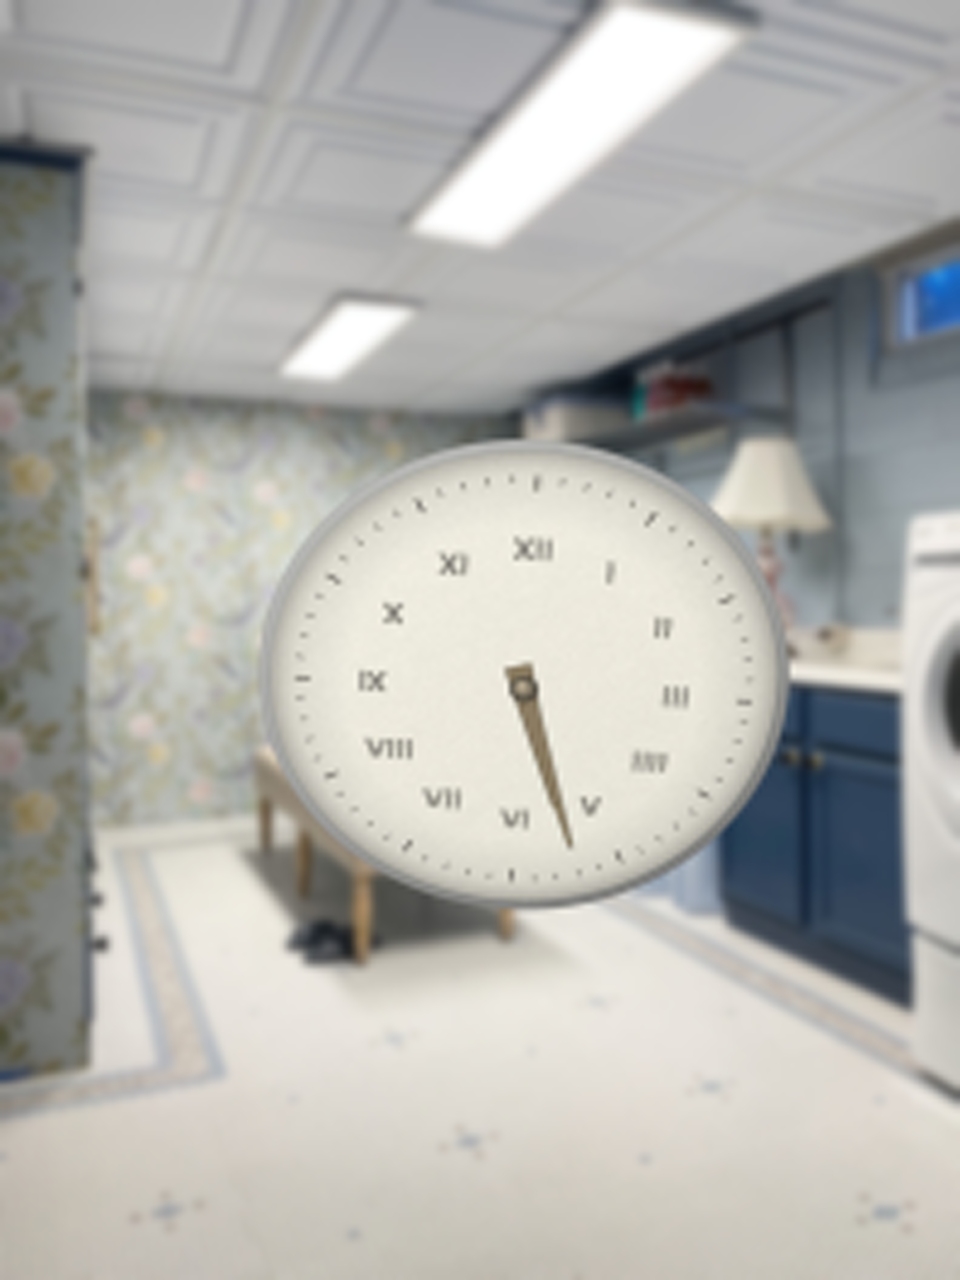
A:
5 h 27 min
